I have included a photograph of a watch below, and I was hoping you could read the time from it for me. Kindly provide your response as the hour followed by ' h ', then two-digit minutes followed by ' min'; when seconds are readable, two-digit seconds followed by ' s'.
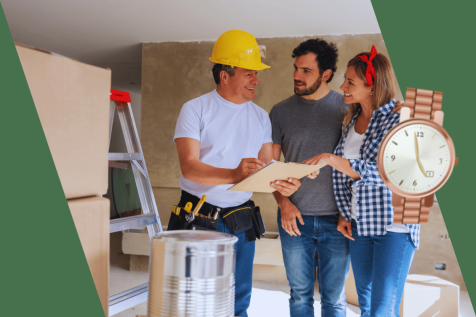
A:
4 h 58 min
